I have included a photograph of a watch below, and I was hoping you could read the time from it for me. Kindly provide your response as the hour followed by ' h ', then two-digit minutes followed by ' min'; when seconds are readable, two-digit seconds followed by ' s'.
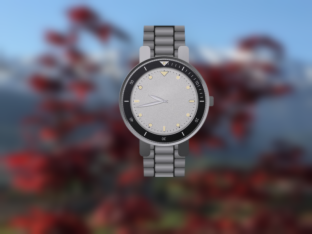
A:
9 h 43 min
